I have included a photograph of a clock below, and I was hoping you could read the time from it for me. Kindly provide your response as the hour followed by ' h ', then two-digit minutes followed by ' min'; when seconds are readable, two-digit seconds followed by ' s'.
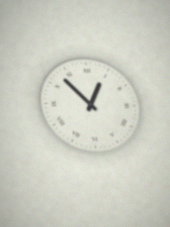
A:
12 h 53 min
